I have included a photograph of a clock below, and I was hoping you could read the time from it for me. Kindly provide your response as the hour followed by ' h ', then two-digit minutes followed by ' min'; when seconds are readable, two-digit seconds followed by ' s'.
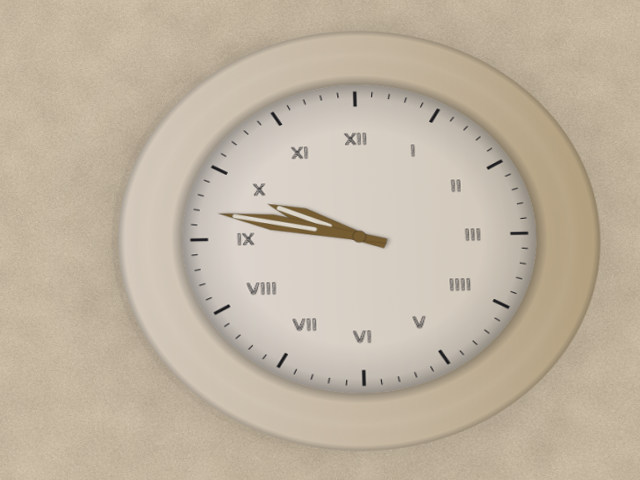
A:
9 h 47 min
